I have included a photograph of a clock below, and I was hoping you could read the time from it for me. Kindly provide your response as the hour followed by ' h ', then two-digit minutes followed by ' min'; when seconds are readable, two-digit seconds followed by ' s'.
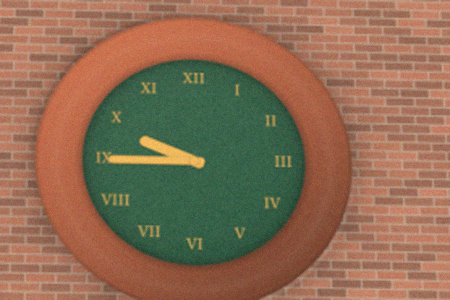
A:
9 h 45 min
